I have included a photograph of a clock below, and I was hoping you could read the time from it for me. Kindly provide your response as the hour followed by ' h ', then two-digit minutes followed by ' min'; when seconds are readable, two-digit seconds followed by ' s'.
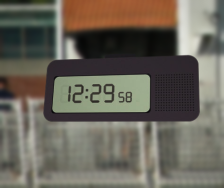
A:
12 h 29 min 58 s
